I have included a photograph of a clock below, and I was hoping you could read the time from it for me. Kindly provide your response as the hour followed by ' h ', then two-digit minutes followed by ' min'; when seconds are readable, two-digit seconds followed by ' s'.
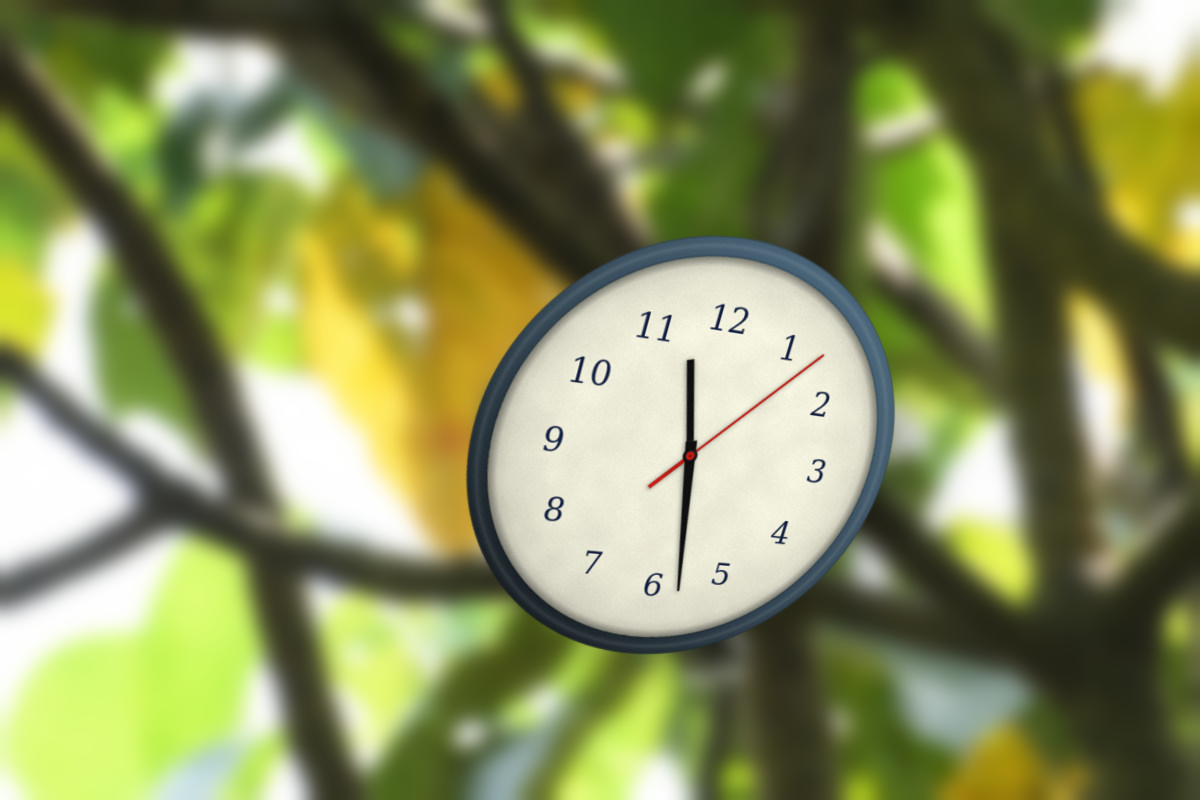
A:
11 h 28 min 07 s
